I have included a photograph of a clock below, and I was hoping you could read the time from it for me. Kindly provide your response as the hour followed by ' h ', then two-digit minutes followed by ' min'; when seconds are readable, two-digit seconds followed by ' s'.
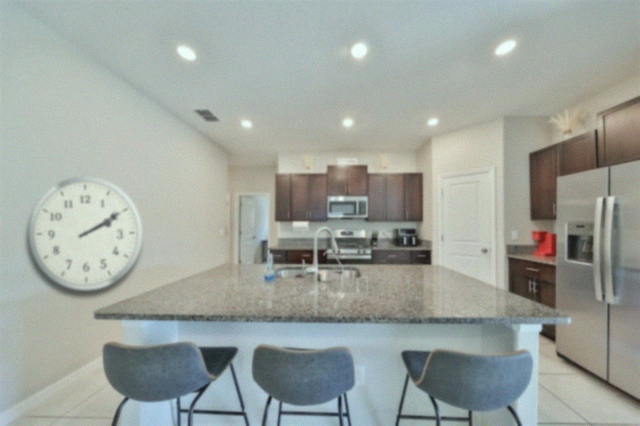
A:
2 h 10 min
